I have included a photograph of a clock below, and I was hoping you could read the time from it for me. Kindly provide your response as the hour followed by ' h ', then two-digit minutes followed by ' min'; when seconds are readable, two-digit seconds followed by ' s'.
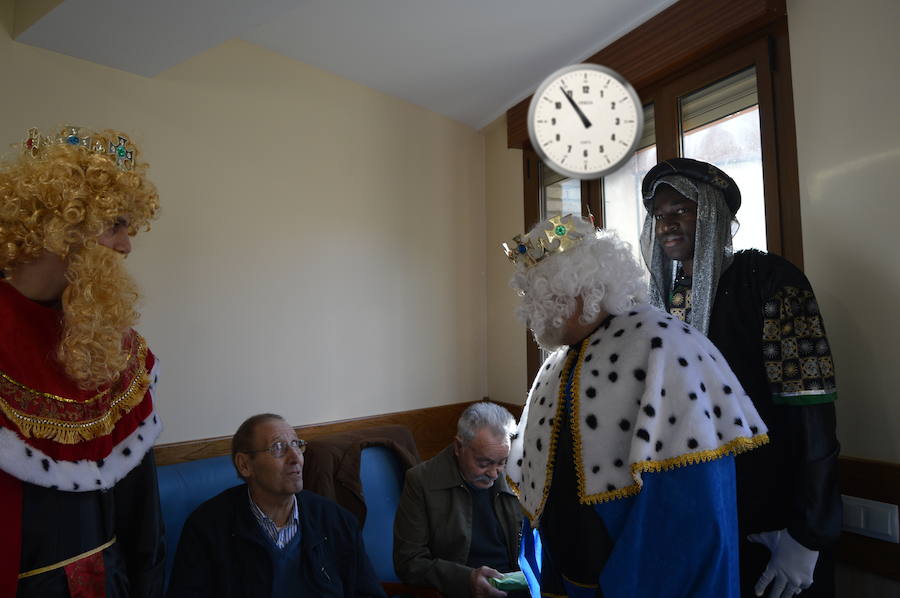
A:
10 h 54 min
